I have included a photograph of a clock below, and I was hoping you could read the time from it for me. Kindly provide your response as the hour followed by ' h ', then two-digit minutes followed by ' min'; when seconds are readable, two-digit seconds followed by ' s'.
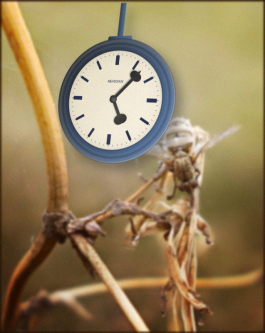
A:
5 h 07 min
